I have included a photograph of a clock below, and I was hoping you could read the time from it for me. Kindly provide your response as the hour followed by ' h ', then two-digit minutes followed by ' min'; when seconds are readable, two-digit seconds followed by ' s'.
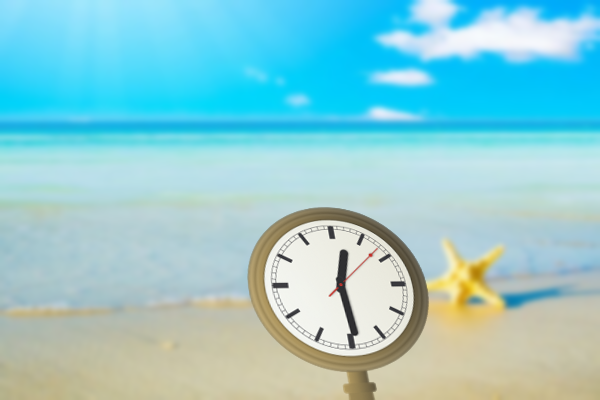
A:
12 h 29 min 08 s
